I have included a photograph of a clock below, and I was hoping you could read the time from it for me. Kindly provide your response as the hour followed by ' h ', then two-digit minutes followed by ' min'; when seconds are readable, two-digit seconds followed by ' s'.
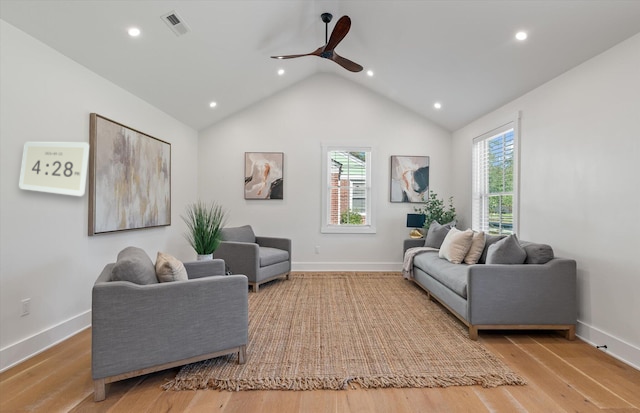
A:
4 h 28 min
